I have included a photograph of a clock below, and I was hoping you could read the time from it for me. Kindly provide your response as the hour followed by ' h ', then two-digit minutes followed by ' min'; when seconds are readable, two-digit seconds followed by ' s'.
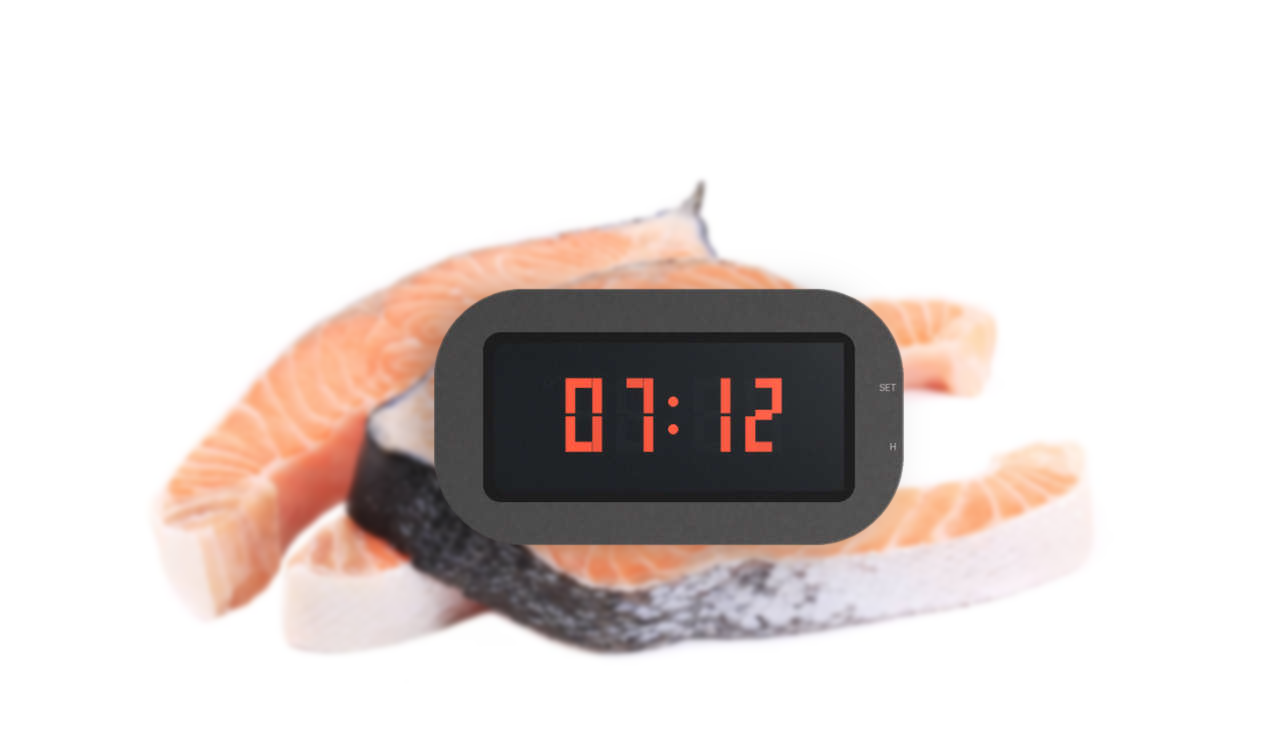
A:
7 h 12 min
